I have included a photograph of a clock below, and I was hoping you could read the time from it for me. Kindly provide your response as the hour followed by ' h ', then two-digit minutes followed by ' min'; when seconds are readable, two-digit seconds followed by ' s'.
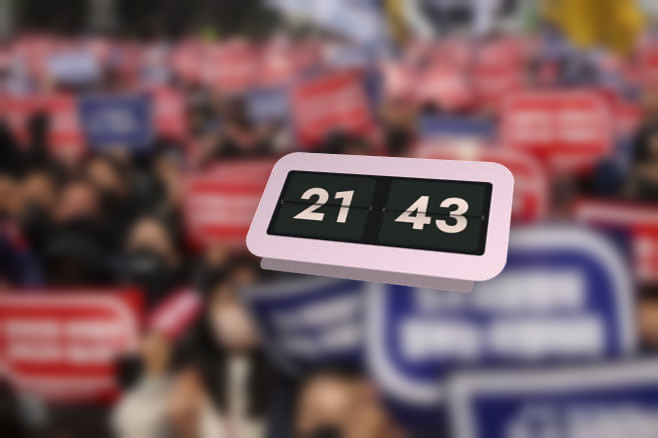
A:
21 h 43 min
